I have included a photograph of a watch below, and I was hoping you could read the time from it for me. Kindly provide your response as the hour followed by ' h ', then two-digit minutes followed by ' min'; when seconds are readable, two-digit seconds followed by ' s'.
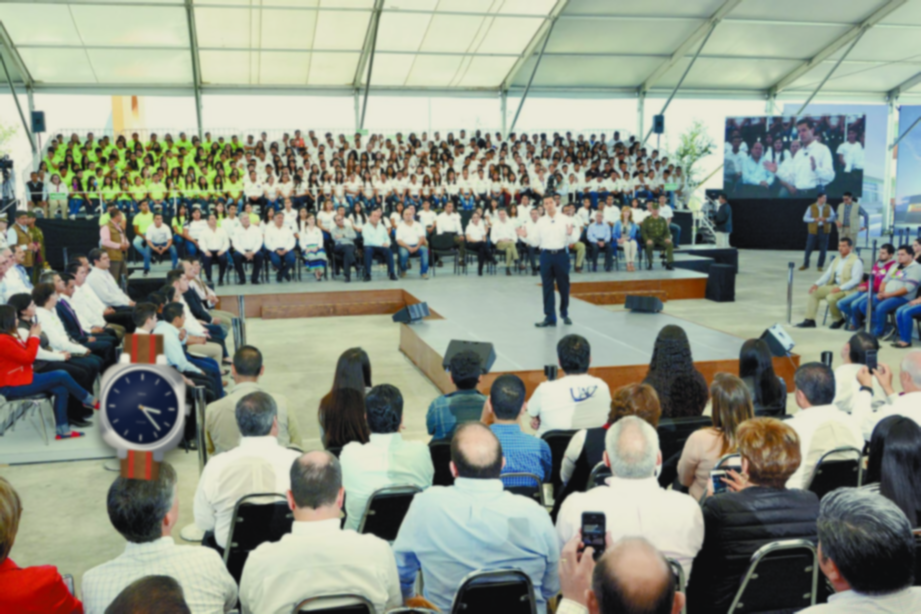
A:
3 h 23 min
